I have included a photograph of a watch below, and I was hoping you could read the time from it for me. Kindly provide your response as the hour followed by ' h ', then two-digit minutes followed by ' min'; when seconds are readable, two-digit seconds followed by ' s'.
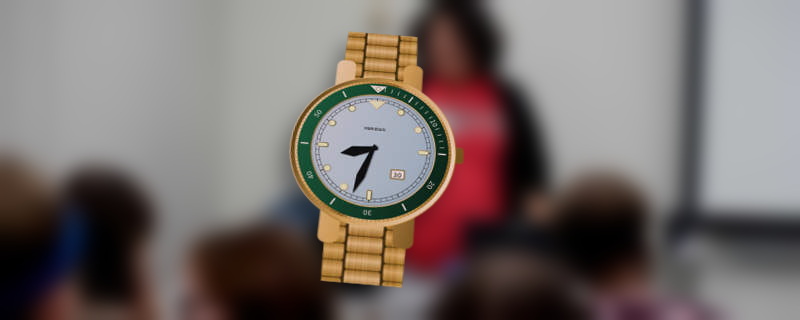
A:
8 h 33 min
